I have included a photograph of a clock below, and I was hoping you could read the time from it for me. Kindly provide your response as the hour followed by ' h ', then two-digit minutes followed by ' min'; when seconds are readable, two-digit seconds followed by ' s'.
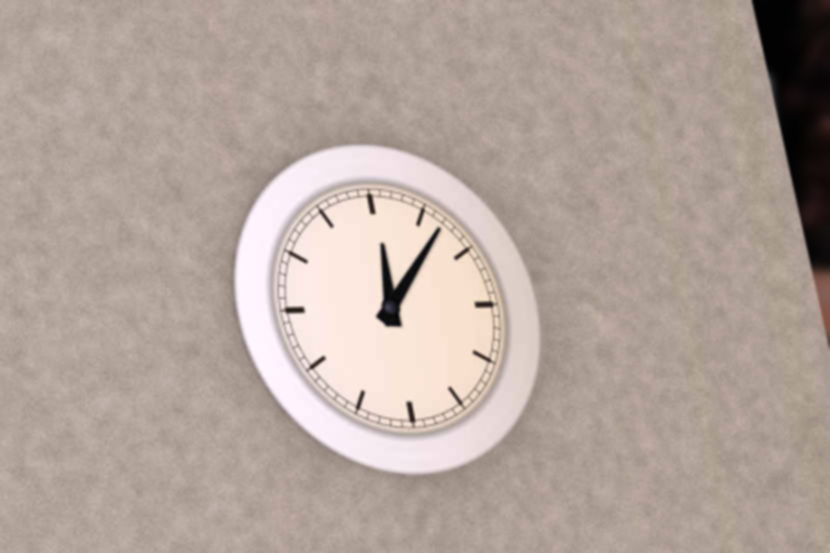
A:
12 h 07 min
